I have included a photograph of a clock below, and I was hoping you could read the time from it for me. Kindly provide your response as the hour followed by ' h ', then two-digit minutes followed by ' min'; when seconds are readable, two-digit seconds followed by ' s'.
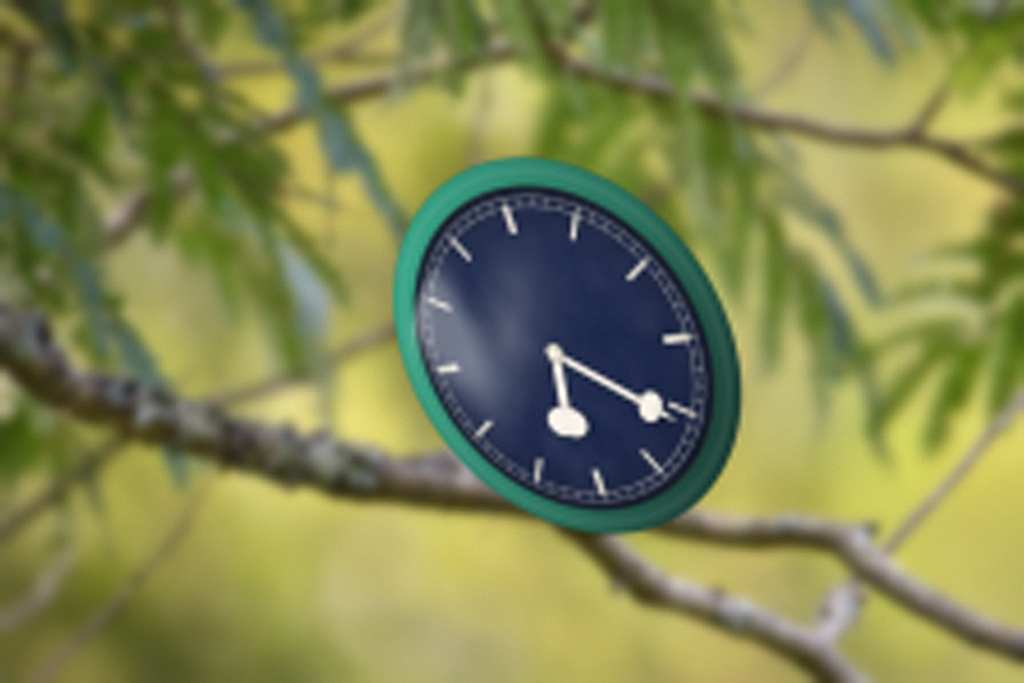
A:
6 h 21 min
